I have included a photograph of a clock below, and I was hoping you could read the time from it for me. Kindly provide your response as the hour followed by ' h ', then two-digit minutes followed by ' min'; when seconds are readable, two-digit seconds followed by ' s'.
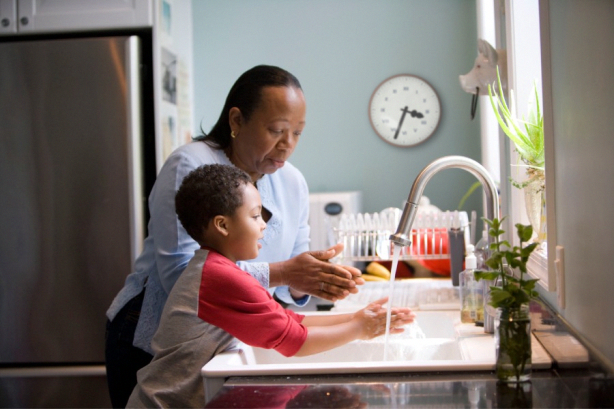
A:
3 h 33 min
